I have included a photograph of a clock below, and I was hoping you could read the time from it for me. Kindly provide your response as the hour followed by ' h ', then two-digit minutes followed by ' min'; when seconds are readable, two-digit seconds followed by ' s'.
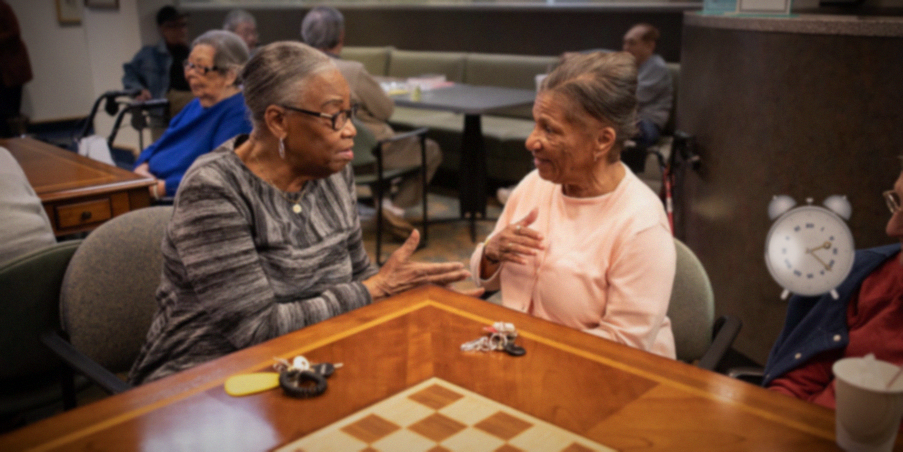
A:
2 h 22 min
